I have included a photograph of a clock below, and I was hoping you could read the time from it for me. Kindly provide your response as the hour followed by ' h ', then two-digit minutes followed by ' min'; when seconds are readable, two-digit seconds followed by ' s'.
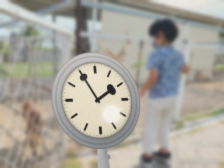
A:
1 h 55 min
